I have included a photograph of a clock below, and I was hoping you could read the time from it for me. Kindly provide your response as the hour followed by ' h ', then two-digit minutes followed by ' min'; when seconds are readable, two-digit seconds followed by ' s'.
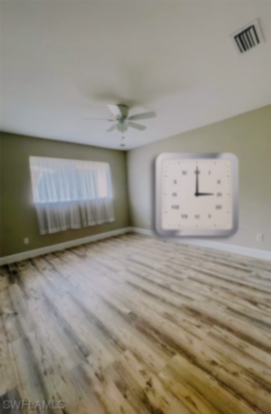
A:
3 h 00 min
